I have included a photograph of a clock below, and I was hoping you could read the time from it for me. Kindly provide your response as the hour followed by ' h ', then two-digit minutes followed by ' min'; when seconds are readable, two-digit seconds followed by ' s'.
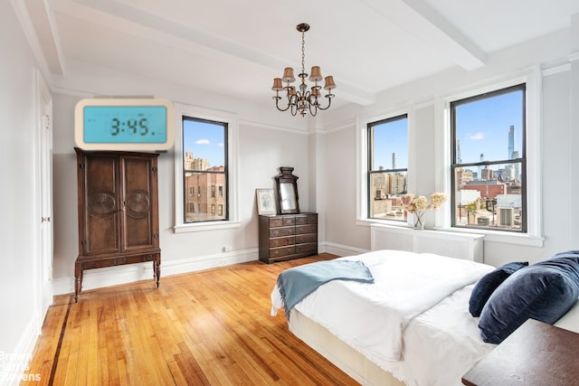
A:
3 h 45 min
